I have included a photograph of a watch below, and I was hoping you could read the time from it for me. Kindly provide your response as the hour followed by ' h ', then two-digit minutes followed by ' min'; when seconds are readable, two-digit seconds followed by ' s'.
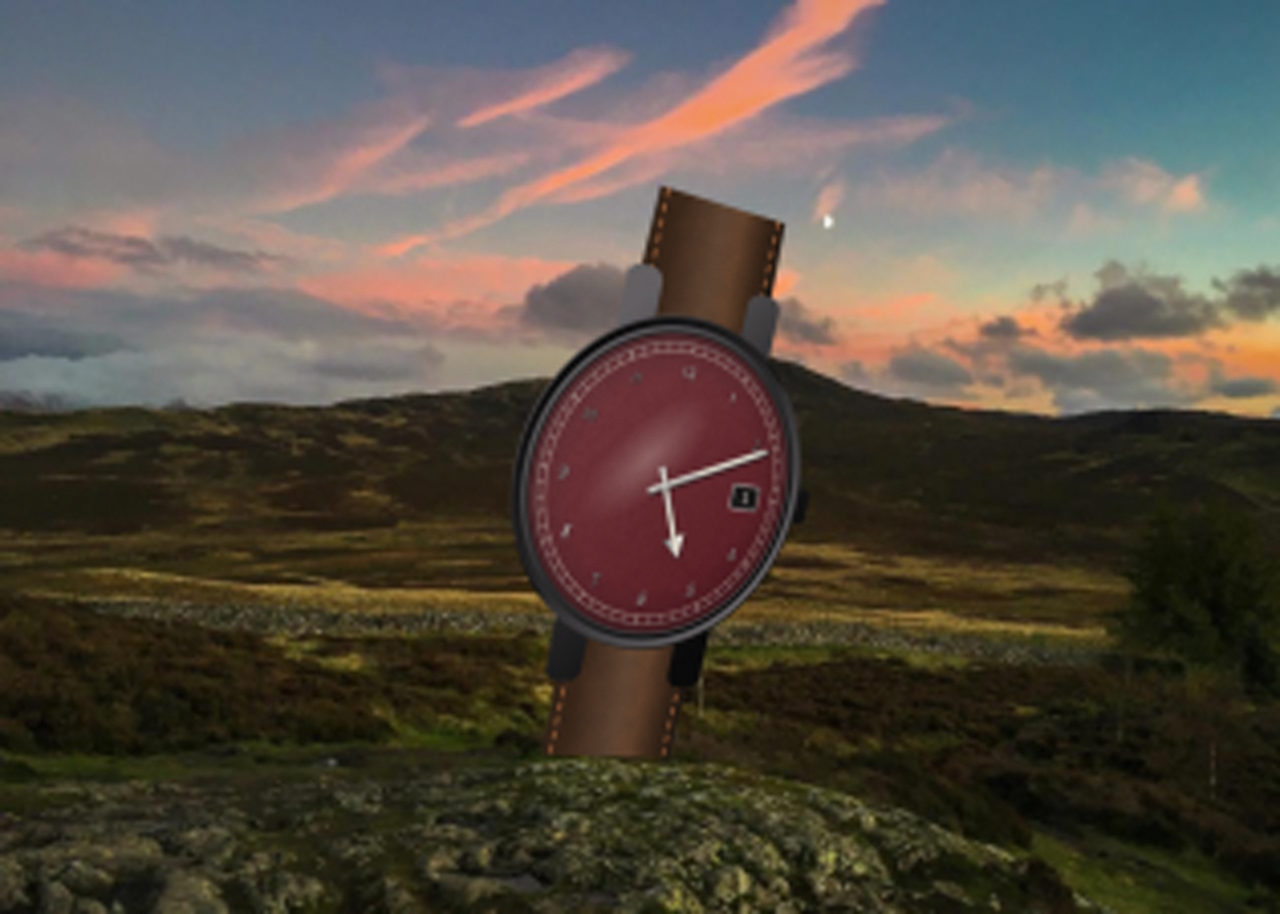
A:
5 h 11 min
